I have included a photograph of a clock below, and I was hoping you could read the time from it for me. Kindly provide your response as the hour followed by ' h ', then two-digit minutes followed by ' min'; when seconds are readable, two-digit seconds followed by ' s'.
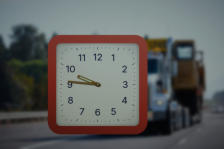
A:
9 h 46 min
